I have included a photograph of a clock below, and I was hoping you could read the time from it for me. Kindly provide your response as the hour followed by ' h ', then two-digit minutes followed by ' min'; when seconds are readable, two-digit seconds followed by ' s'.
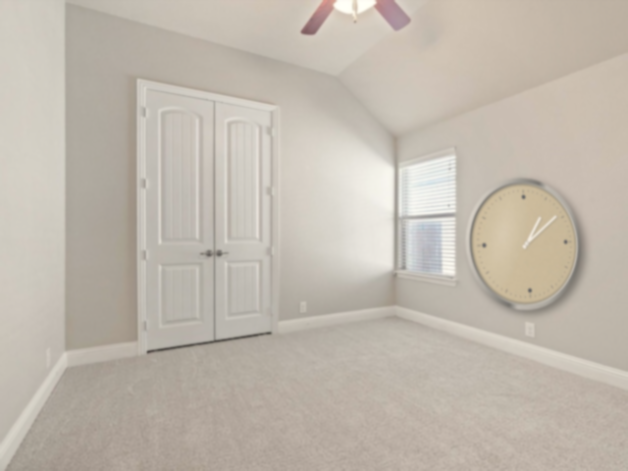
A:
1 h 09 min
